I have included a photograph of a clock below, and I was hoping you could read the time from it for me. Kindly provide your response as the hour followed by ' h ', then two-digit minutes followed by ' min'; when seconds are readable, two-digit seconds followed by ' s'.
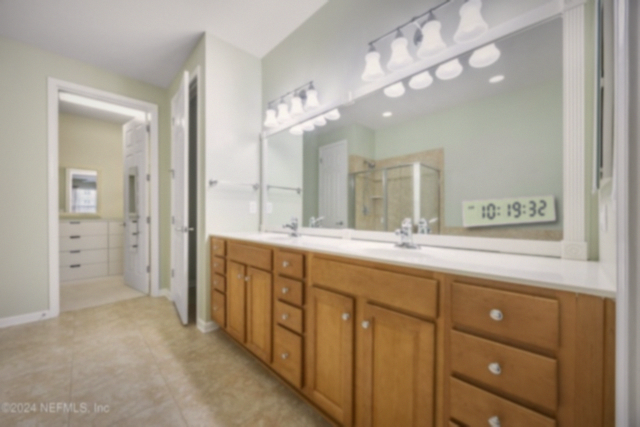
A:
10 h 19 min 32 s
